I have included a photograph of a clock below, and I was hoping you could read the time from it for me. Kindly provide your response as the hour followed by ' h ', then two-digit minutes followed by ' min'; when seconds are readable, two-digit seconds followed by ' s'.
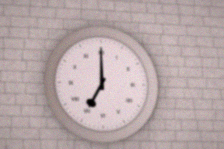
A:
7 h 00 min
